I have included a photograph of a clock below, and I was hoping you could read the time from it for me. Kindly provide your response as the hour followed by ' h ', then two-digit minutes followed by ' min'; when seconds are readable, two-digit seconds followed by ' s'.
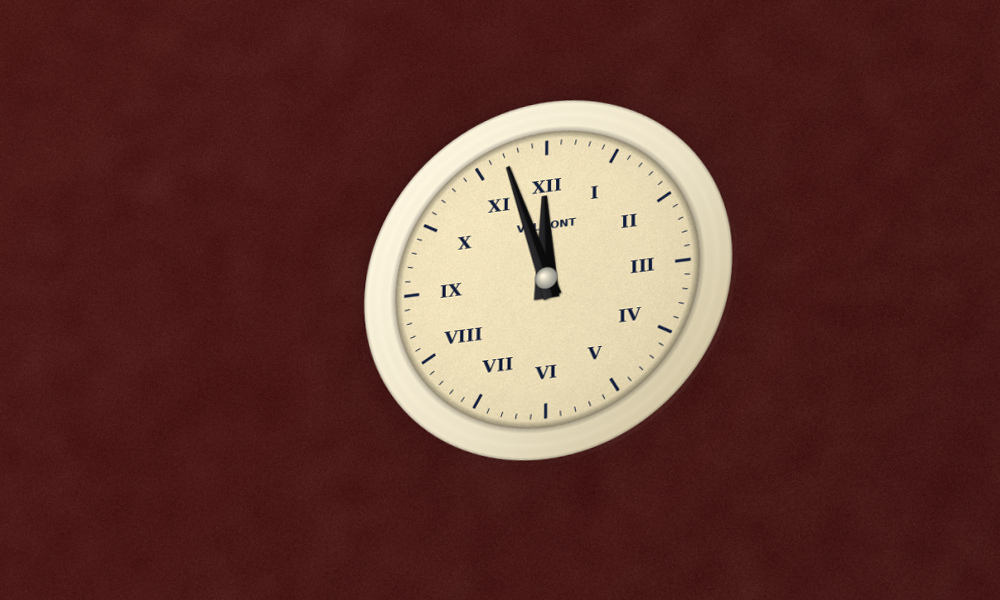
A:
11 h 57 min
